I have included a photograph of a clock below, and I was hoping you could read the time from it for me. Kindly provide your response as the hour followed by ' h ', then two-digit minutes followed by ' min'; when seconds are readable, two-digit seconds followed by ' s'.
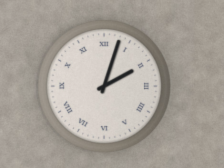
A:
2 h 03 min
